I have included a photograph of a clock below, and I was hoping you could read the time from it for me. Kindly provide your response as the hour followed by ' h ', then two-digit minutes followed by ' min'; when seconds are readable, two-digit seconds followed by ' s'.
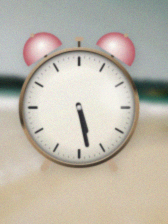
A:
5 h 28 min
